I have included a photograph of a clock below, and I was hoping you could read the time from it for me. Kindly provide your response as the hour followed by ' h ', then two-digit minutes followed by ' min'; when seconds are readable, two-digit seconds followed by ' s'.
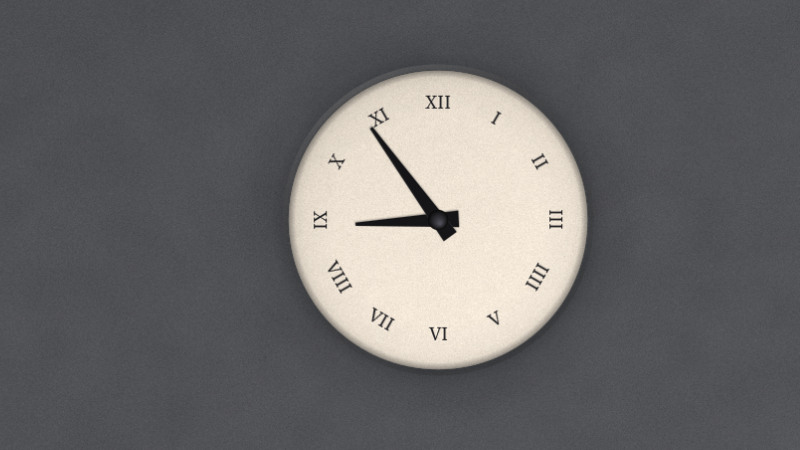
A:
8 h 54 min
